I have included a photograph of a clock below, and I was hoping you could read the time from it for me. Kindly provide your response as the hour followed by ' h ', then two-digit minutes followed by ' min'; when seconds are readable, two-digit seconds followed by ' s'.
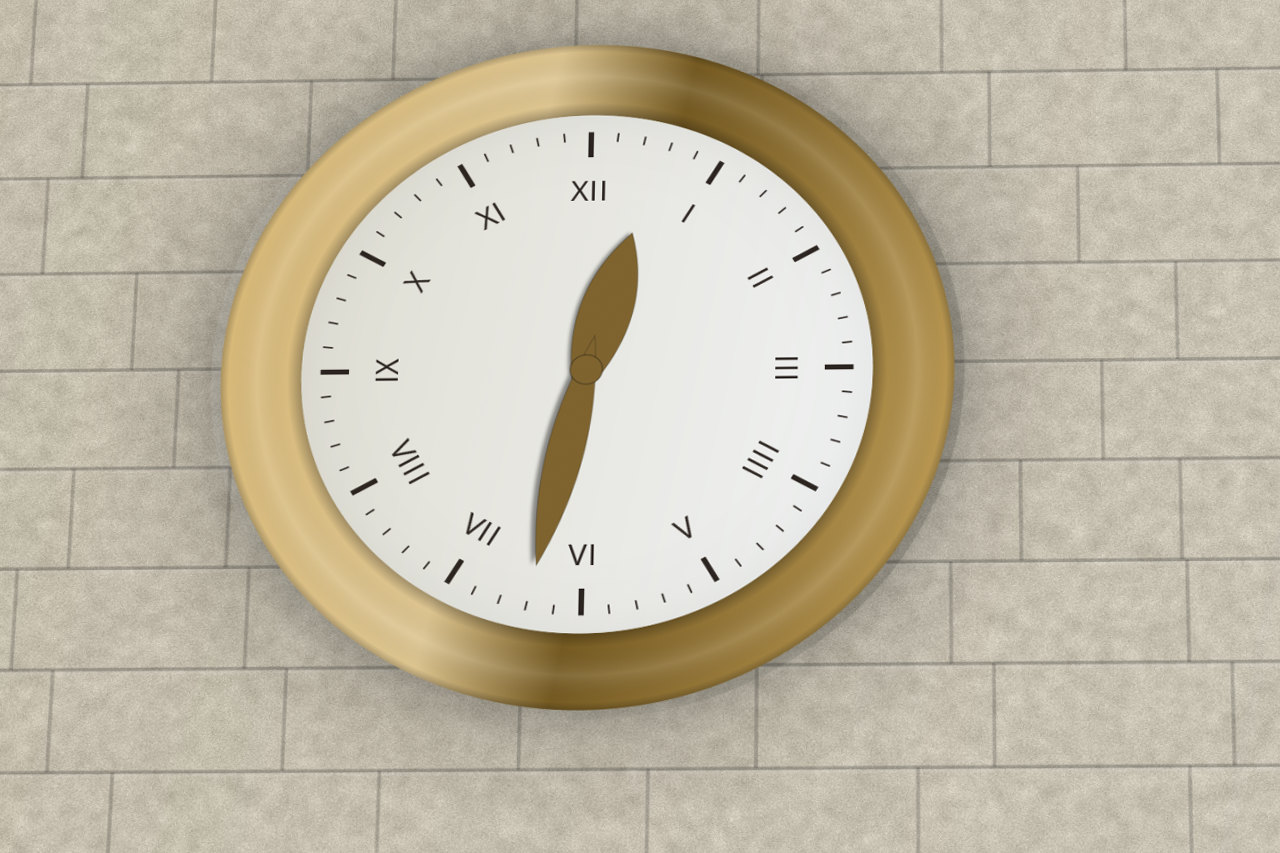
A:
12 h 32 min
